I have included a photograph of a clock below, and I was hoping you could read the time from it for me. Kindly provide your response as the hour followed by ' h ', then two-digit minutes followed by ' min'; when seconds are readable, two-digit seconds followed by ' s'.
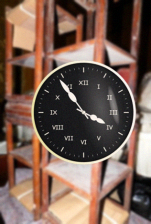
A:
3 h 54 min
